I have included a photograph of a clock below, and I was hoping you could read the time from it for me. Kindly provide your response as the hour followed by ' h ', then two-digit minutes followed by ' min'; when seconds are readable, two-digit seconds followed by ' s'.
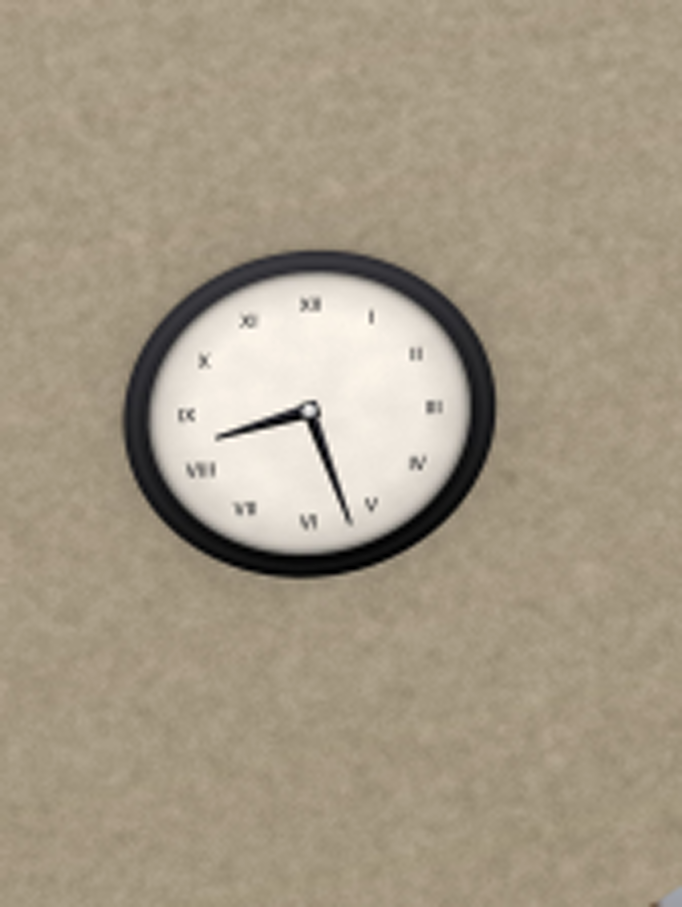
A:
8 h 27 min
